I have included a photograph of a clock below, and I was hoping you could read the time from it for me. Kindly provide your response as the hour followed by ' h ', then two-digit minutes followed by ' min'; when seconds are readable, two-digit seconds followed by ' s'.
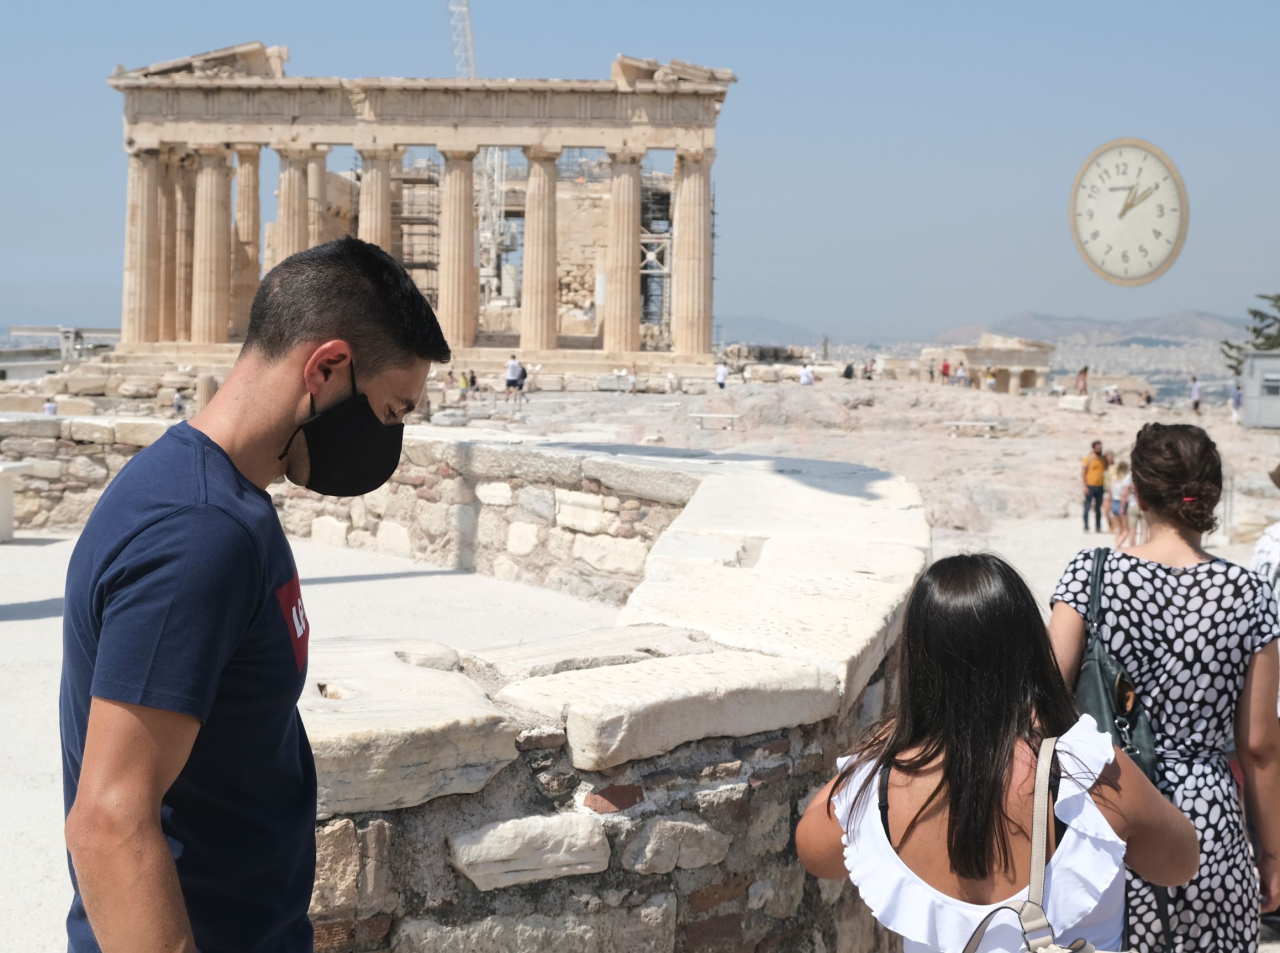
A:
1 h 10 min
